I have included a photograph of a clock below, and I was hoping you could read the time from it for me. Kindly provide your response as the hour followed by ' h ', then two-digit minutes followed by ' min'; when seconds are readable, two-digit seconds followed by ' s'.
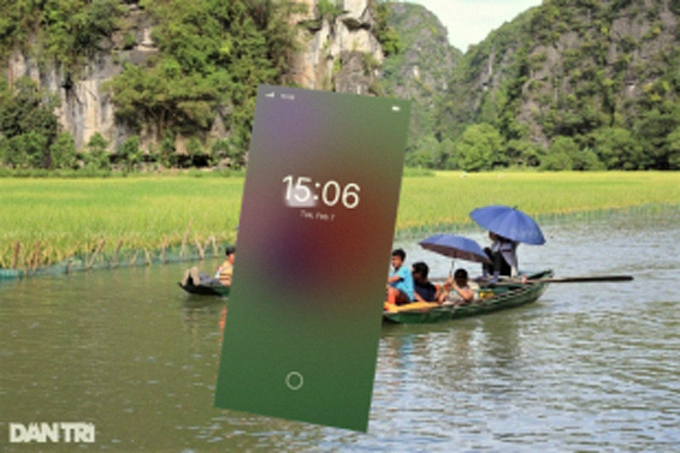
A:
15 h 06 min
